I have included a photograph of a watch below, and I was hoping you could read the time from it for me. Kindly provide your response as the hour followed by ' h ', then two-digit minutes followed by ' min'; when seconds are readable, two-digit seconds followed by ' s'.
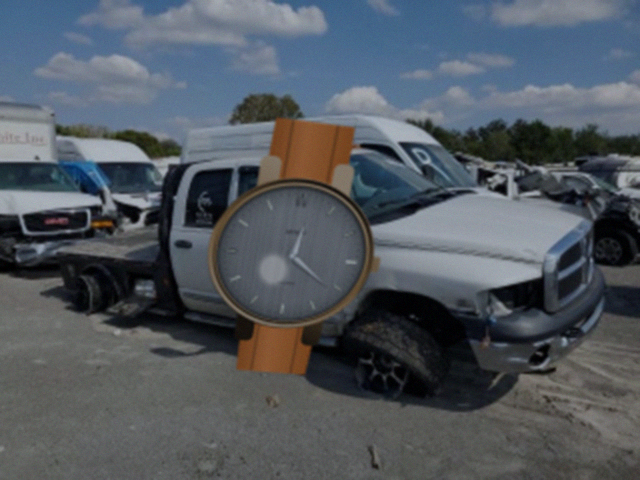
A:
12 h 21 min
